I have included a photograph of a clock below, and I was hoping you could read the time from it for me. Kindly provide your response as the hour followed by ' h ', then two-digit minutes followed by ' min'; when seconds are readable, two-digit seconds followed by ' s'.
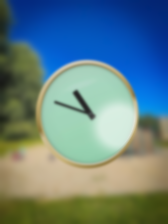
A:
10 h 48 min
